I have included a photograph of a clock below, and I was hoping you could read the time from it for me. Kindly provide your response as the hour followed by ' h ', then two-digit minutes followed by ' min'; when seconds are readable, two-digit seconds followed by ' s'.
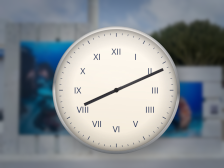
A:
8 h 11 min
